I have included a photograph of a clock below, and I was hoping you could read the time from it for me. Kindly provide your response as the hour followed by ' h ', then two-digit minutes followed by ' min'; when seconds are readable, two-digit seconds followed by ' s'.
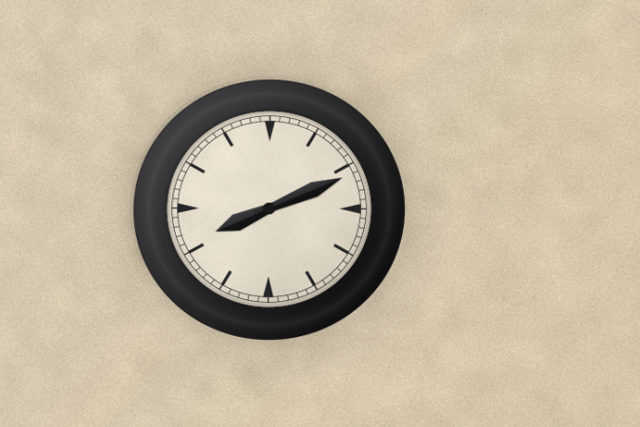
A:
8 h 11 min
